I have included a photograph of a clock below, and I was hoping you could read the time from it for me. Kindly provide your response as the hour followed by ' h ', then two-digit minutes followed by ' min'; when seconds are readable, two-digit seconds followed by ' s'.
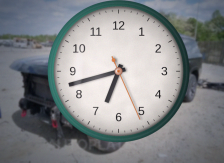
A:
6 h 42 min 26 s
